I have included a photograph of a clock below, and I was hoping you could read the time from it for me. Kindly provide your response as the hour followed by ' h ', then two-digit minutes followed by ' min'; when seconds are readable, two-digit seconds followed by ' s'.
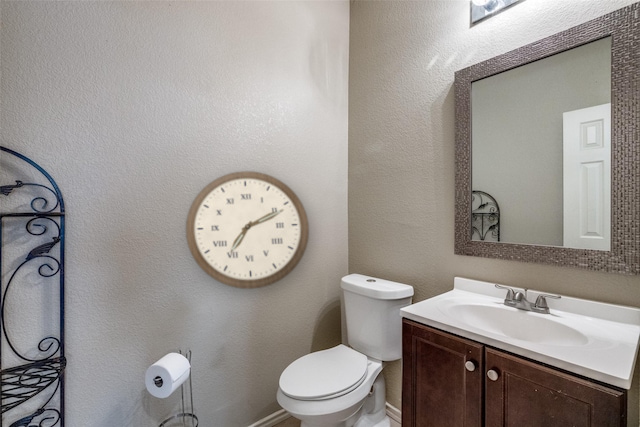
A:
7 h 11 min
